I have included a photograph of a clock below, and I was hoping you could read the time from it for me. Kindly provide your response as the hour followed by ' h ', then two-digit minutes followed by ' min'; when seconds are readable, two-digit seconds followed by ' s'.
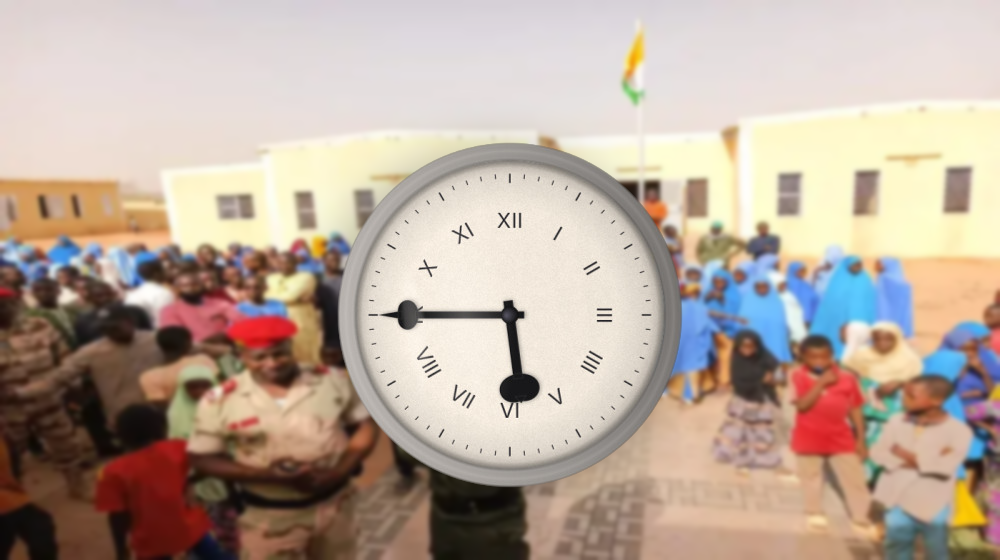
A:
5 h 45 min
